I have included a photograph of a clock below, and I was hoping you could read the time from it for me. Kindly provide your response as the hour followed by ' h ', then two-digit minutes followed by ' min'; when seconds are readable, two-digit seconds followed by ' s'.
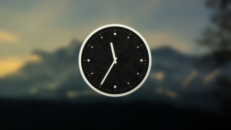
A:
11 h 35 min
